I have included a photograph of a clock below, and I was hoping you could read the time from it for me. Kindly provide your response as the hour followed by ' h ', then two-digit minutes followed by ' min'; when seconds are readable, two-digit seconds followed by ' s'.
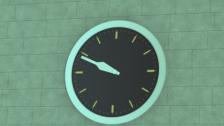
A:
9 h 49 min
